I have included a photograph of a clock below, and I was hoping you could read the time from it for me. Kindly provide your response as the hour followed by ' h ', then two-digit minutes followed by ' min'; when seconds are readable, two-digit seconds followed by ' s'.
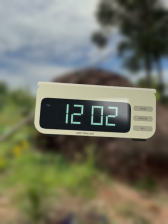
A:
12 h 02 min
